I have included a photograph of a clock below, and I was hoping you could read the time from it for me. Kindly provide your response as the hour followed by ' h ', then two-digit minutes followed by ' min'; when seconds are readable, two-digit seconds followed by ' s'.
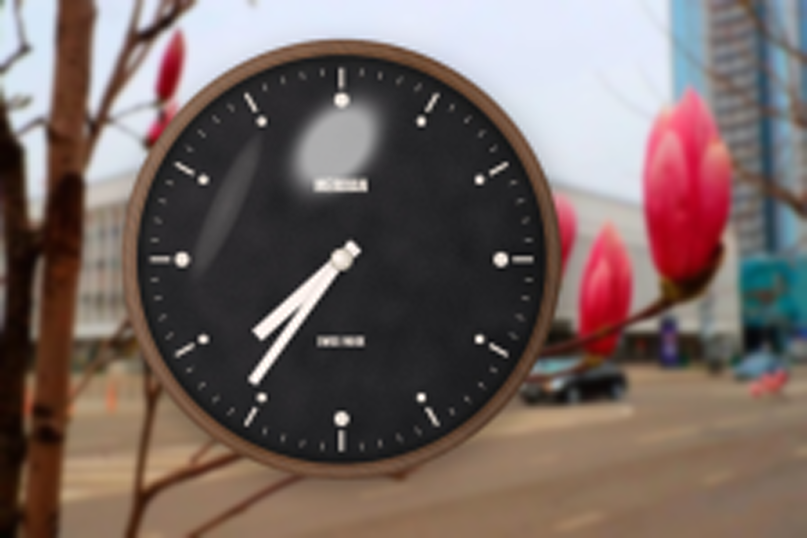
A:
7 h 36 min
